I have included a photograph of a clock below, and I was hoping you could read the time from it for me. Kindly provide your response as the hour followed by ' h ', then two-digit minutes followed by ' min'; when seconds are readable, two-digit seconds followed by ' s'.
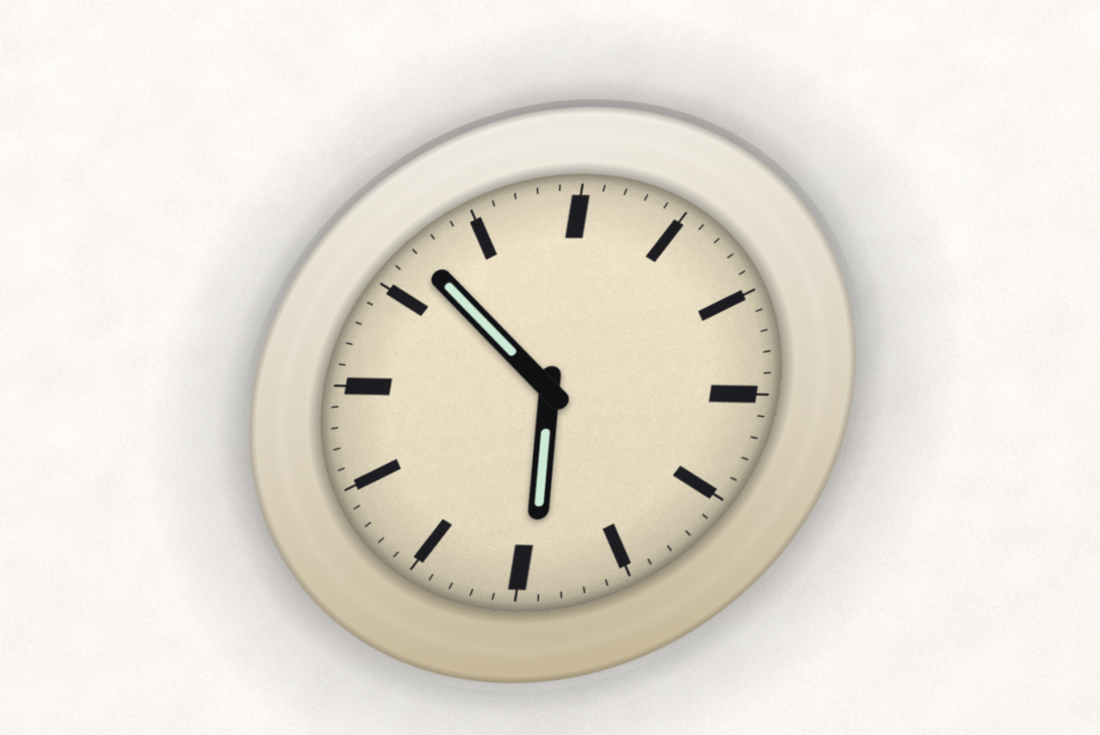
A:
5 h 52 min
